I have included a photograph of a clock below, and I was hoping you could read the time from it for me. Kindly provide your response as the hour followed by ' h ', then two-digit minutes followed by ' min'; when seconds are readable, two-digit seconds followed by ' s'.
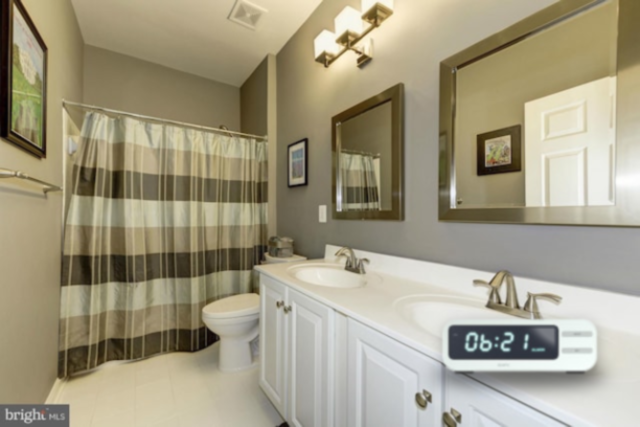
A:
6 h 21 min
